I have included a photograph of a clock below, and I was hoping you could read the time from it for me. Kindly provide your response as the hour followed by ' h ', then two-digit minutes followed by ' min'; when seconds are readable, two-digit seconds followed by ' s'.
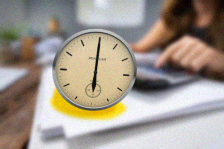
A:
6 h 00 min
